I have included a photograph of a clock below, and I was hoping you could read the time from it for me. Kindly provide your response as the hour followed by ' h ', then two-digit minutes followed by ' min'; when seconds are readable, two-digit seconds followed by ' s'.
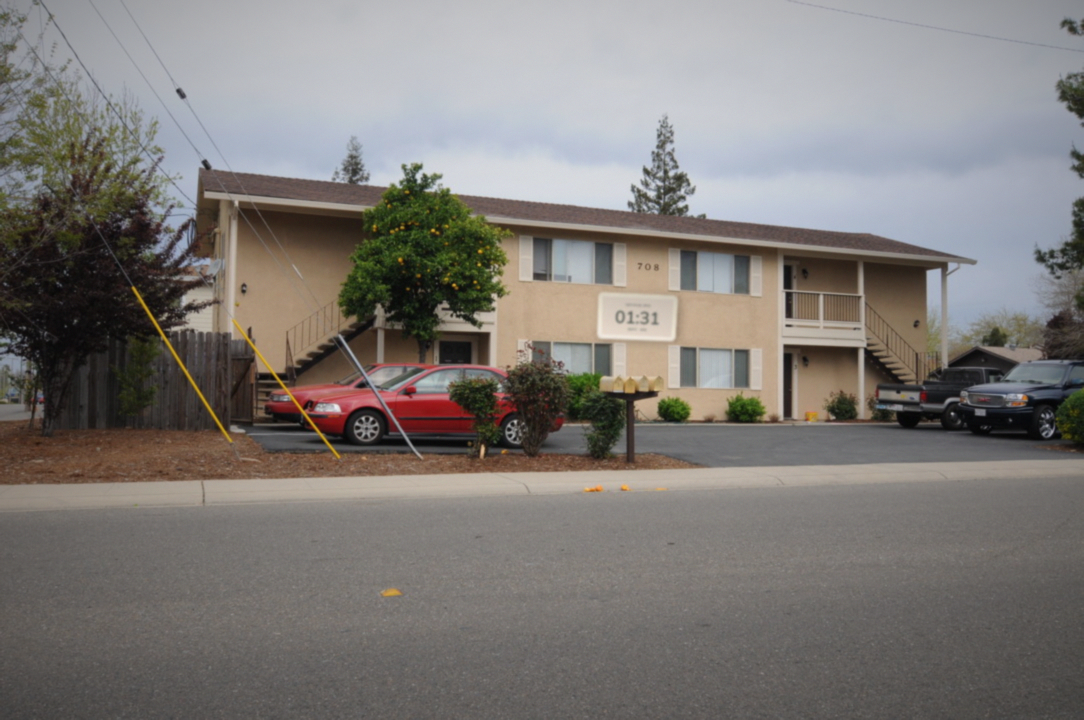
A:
1 h 31 min
